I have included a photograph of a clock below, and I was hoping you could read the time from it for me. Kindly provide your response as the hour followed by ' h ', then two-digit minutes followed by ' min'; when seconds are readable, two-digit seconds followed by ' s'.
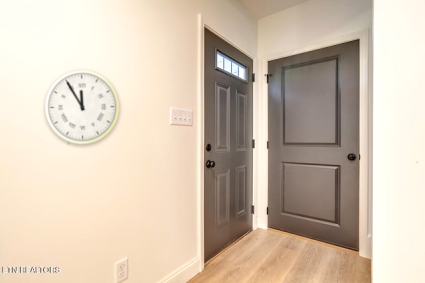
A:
11 h 55 min
